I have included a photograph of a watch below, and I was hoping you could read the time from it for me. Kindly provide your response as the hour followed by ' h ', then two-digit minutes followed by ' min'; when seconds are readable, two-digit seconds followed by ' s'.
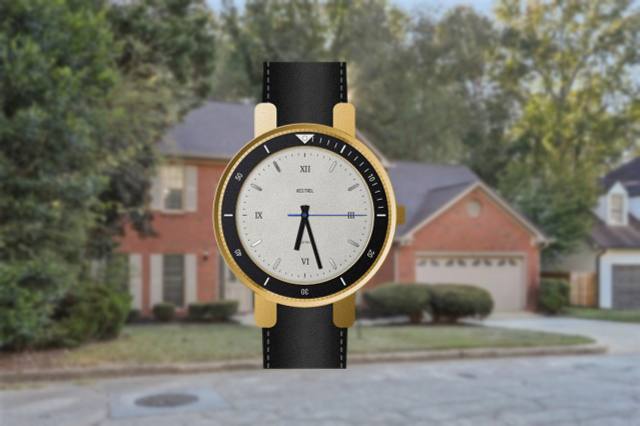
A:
6 h 27 min 15 s
